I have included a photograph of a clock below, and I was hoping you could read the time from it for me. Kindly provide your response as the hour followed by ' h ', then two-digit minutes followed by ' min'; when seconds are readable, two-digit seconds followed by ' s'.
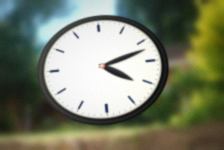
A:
4 h 12 min
